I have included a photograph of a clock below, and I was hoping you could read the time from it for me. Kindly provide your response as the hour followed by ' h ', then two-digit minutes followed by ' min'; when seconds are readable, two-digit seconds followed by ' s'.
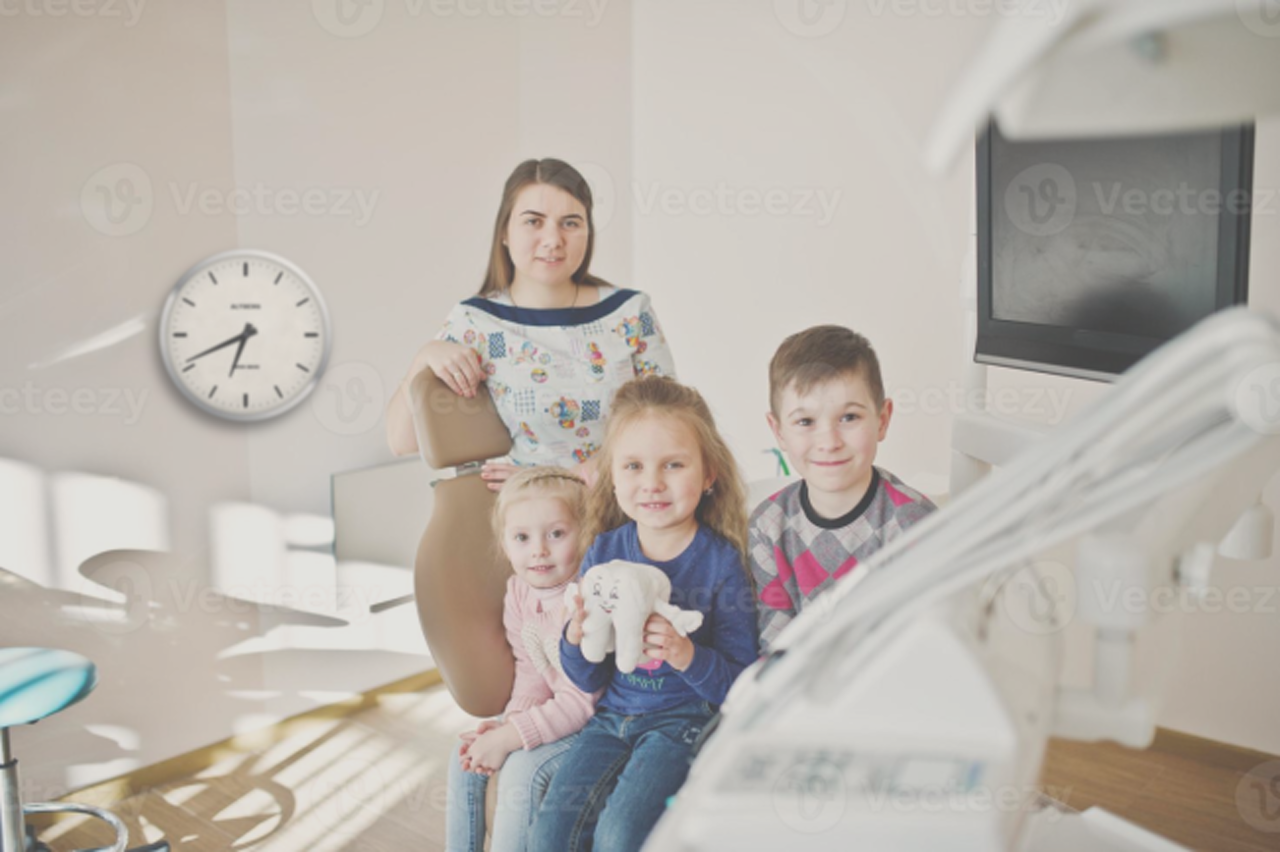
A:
6 h 41 min
